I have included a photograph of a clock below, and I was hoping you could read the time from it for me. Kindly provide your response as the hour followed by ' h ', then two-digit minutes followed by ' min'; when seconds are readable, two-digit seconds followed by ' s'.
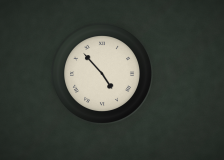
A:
4 h 53 min
